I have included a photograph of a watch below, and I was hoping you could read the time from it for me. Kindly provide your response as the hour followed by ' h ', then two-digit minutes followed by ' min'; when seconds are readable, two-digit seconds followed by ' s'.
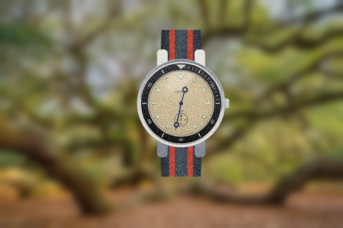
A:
12 h 32 min
